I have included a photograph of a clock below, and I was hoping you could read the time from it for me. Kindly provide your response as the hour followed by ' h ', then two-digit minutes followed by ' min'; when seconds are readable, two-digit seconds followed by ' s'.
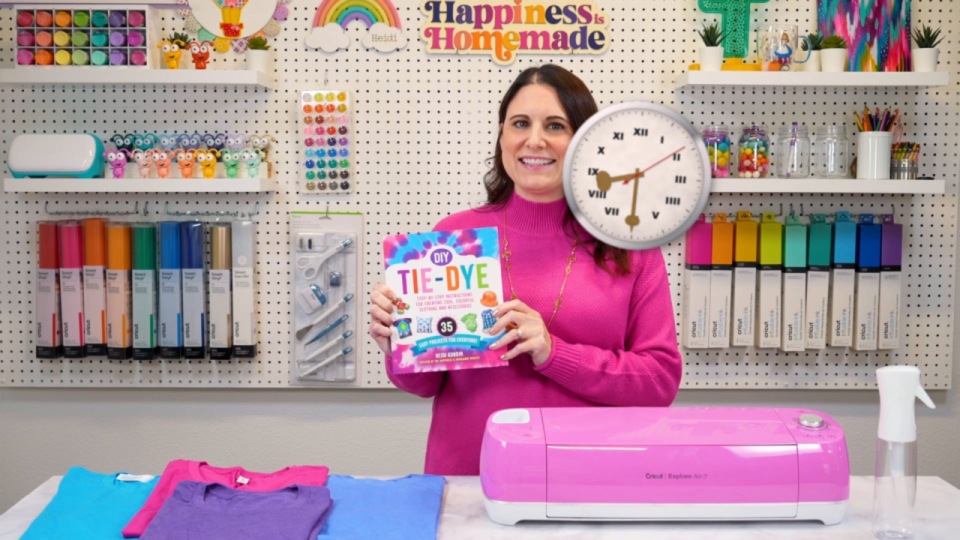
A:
8 h 30 min 09 s
